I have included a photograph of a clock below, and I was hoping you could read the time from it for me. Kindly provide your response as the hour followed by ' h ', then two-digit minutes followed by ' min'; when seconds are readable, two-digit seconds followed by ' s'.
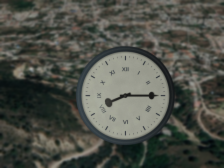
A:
8 h 15 min
